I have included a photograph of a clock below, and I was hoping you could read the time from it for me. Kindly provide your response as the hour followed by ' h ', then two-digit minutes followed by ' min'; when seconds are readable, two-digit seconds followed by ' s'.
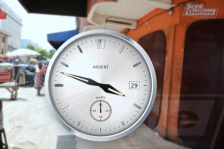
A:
3 h 48 min
